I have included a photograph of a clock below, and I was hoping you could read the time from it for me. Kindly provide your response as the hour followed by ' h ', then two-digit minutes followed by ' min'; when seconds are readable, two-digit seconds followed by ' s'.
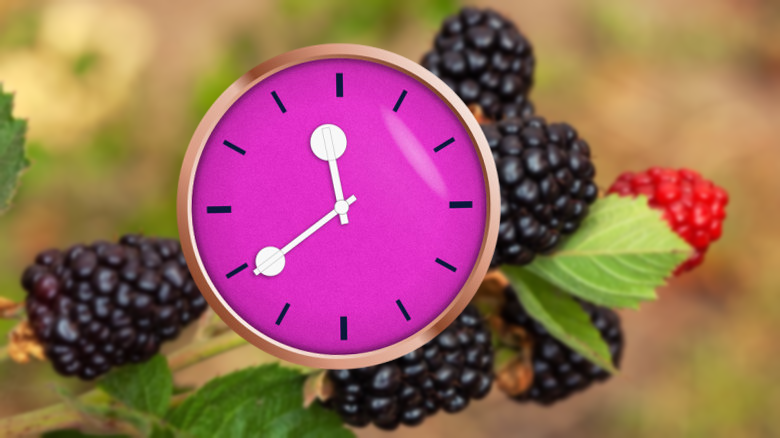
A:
11 h 39 min
